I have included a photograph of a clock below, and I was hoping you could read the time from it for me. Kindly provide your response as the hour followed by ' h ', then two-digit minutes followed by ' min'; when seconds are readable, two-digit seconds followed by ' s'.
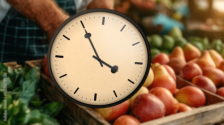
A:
3 h 55 min
